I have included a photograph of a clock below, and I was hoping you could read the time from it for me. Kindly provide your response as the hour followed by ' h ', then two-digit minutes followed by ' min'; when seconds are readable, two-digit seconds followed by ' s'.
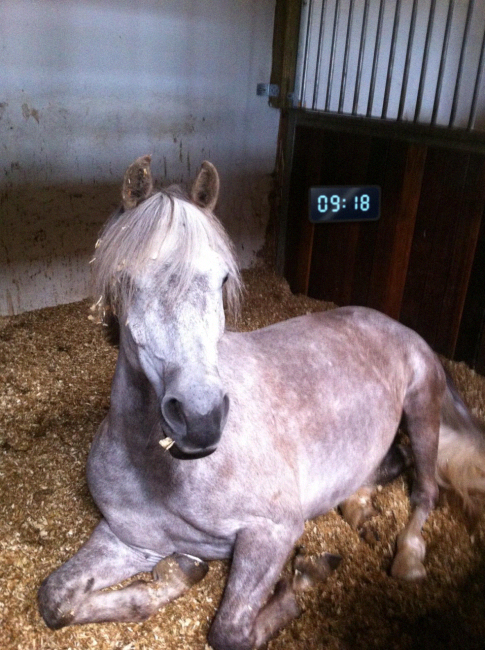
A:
9 h 18 min
